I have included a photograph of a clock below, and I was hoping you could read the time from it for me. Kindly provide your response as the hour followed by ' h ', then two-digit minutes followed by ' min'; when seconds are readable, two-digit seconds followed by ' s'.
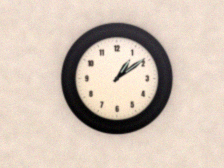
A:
1 h 09 min
